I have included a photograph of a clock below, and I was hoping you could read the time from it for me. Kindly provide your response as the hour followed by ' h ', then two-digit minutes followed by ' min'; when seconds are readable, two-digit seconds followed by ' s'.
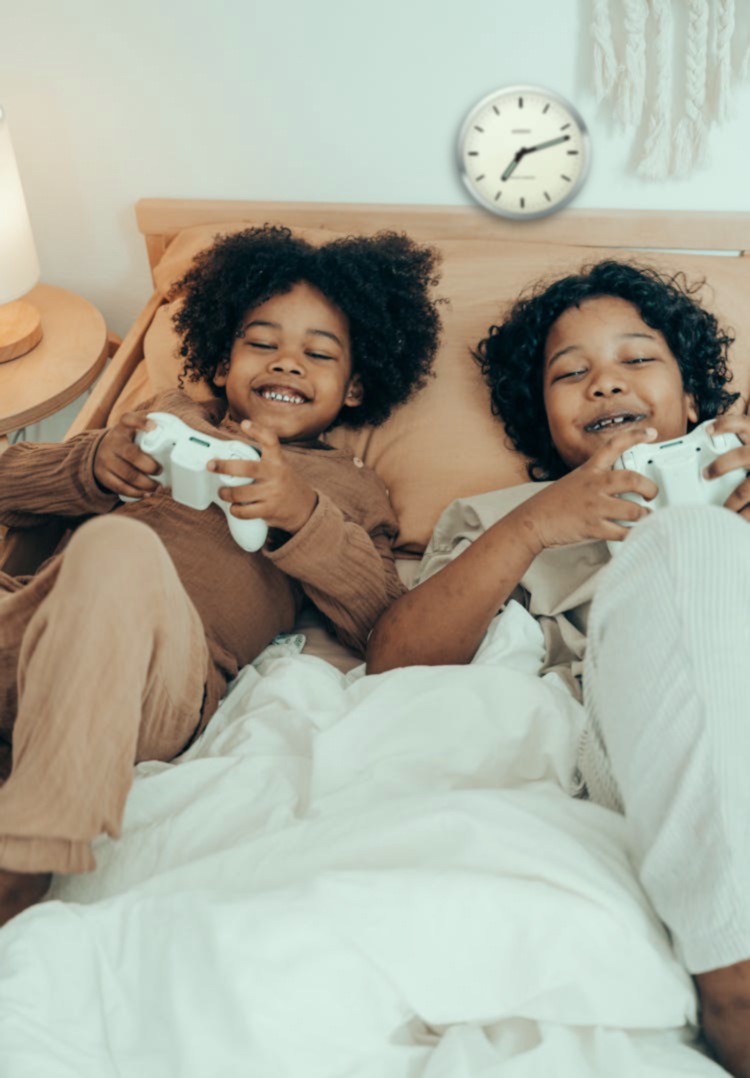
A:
7 h 12 min
